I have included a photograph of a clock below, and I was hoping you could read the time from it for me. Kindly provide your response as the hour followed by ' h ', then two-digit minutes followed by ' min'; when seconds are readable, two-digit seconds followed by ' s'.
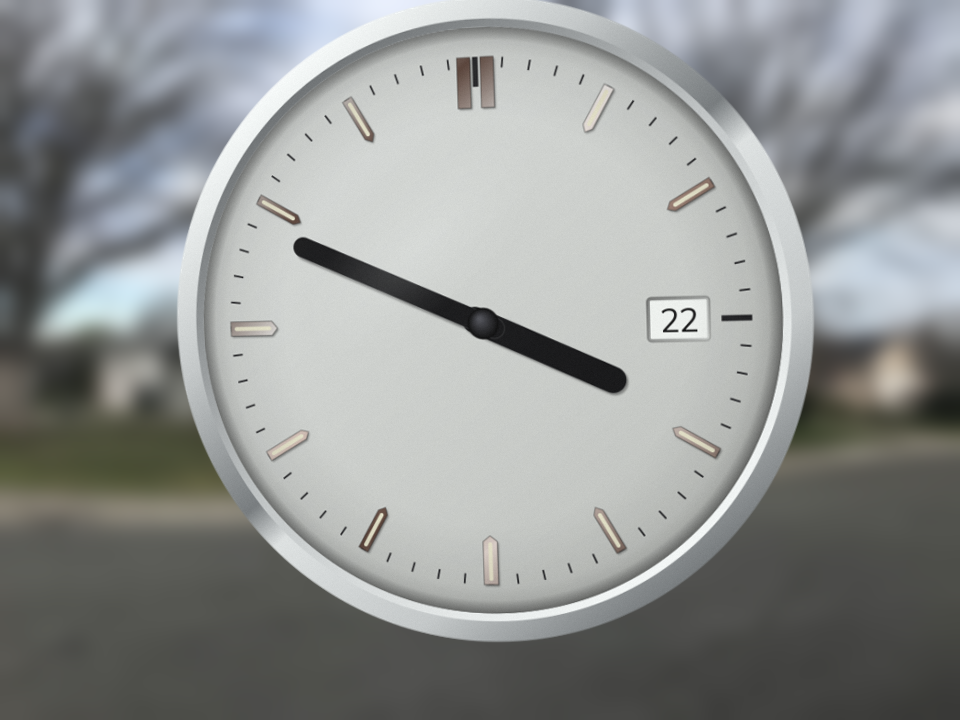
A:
3 h 49 min
